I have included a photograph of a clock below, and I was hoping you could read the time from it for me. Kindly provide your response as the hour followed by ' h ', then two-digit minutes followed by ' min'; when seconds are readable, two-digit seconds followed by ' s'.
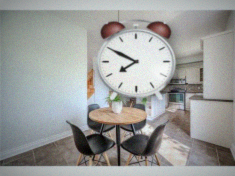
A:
7 h 50 min
